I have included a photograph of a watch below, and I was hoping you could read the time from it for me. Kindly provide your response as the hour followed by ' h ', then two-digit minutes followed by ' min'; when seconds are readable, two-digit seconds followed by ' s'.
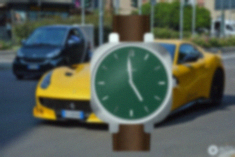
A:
4 h 59 min
